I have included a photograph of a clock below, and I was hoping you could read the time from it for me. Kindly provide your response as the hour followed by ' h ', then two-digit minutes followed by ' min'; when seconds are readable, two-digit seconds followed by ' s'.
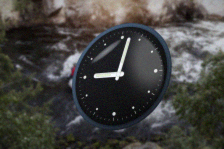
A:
9 h 02 min
